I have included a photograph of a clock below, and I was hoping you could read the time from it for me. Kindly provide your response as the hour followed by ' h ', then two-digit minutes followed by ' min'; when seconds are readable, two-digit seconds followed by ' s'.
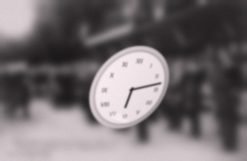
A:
6 h 13 min
